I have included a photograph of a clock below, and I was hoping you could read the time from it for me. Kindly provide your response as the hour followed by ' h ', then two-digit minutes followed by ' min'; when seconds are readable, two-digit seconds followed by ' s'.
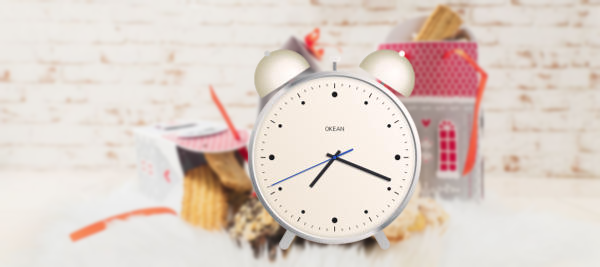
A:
7 h 18 min 41 s
